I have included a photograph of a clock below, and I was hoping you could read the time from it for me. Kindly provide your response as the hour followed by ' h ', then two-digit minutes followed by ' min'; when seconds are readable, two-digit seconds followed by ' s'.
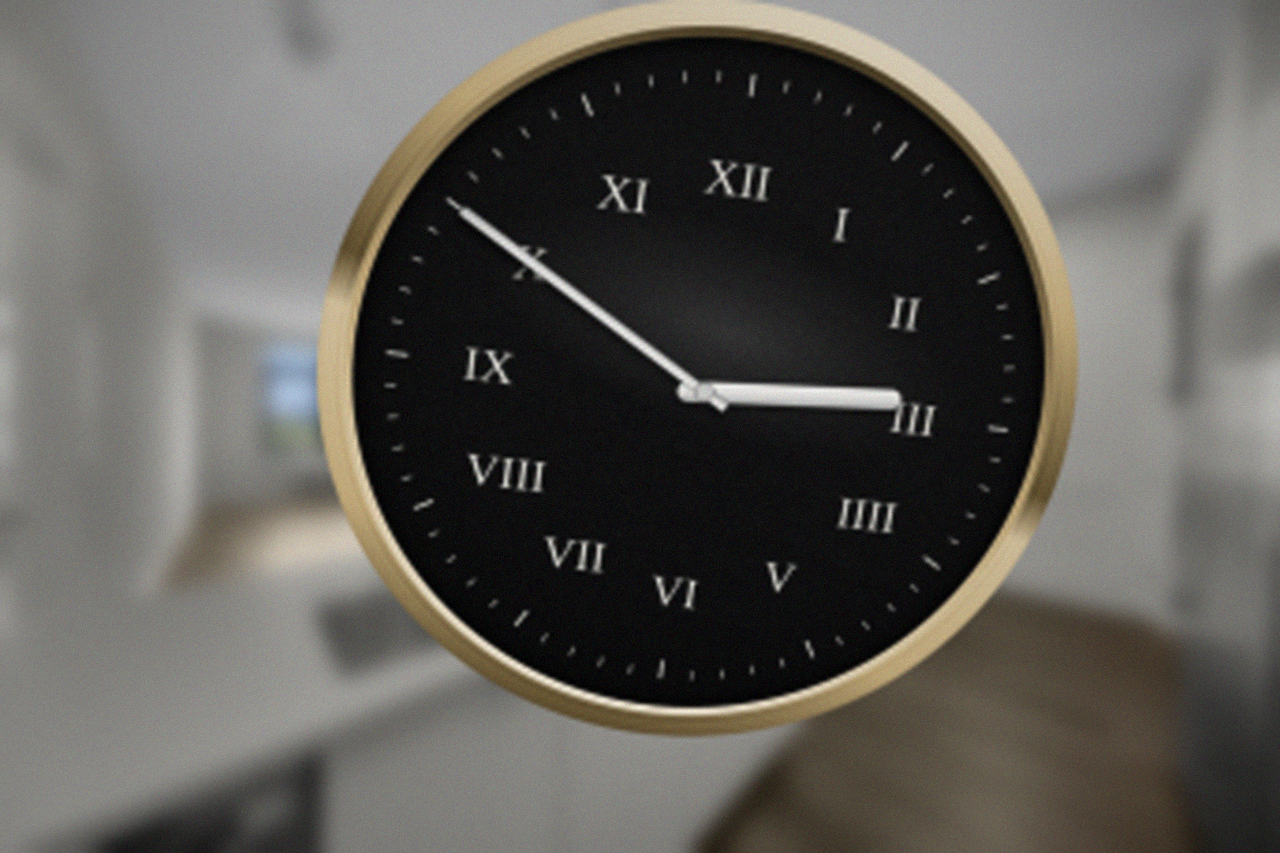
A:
2 h 50 min
